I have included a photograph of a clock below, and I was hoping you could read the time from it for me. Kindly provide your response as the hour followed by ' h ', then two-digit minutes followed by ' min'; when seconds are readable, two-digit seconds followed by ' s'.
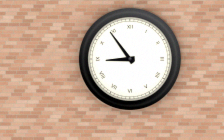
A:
8 h 54 min
